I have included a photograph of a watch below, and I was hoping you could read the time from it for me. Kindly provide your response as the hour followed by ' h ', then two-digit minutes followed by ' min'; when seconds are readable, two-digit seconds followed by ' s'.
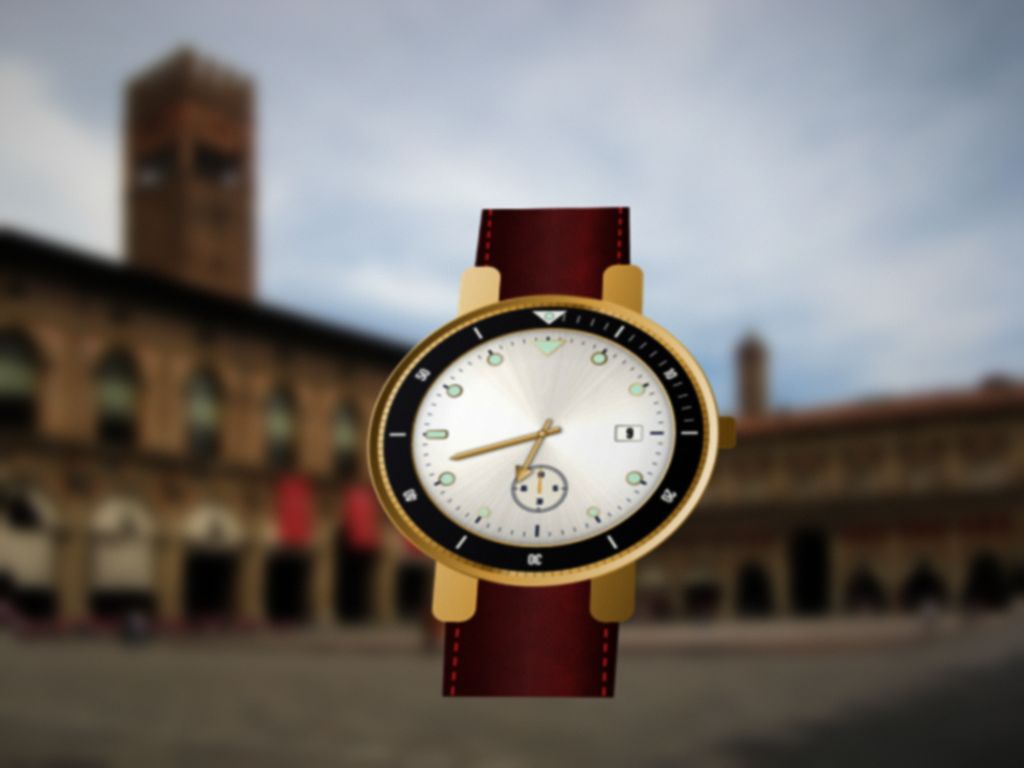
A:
6 h 42 min
